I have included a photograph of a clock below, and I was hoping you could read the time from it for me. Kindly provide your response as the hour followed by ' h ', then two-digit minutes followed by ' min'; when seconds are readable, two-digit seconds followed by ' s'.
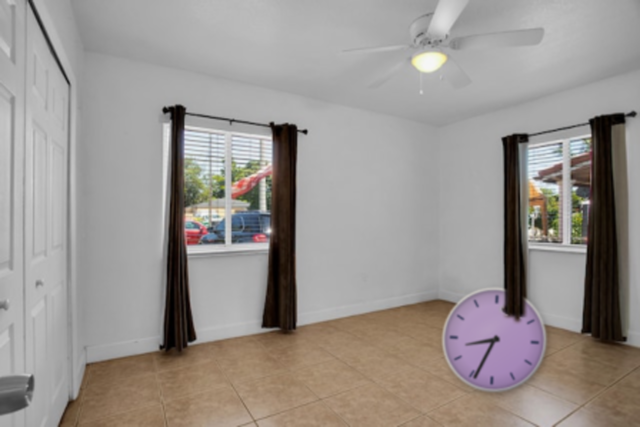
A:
8 h 34 min
